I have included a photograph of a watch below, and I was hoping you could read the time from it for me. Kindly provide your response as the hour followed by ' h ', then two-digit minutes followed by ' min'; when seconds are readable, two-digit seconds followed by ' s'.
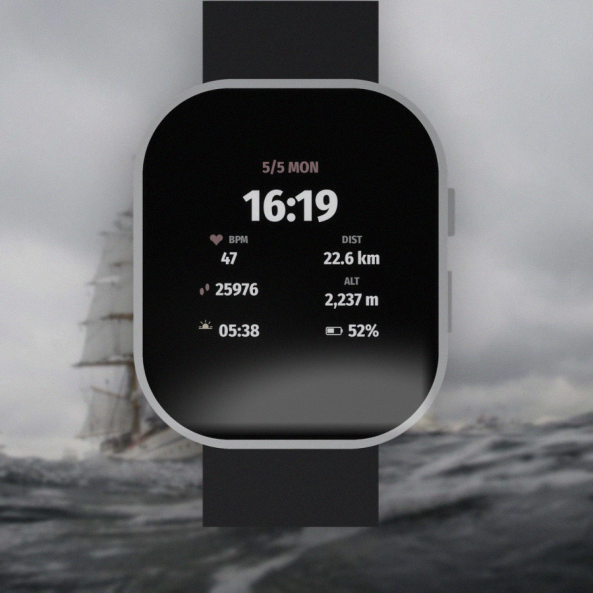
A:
16 h 19 min
